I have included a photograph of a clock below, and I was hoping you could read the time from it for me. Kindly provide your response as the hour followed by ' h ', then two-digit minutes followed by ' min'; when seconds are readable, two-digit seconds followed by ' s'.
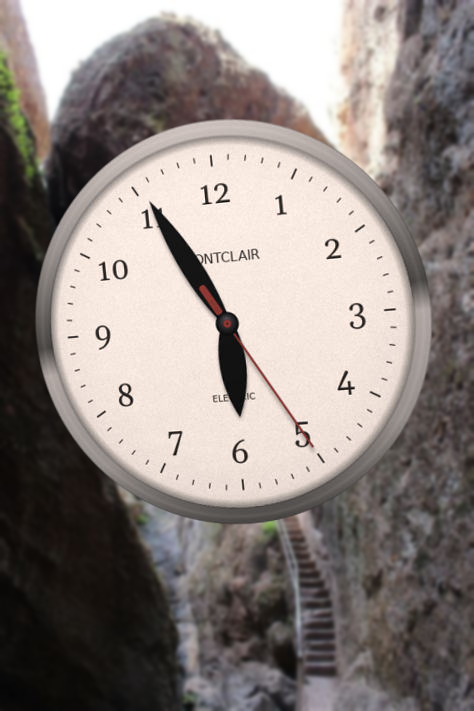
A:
5 h 55 min 25 s
